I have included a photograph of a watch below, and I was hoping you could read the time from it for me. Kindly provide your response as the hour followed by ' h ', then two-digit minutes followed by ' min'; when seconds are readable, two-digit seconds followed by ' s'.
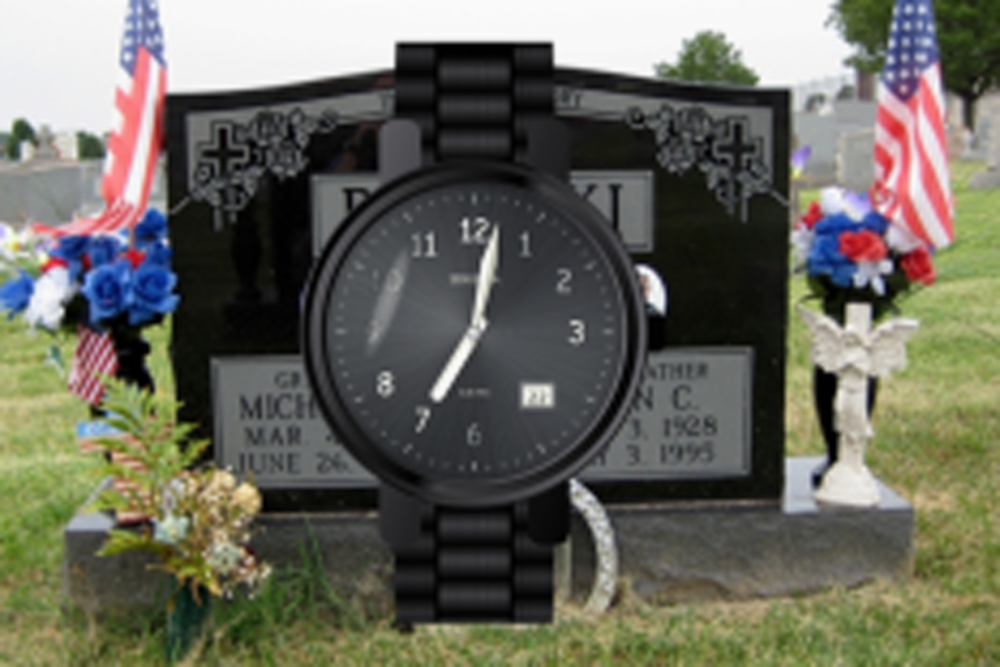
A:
7 h 02 min
